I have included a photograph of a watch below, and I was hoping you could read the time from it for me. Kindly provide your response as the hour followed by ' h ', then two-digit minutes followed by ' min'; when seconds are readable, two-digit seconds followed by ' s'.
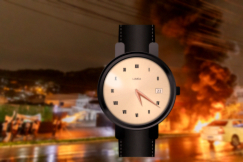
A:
5 h 21 min
